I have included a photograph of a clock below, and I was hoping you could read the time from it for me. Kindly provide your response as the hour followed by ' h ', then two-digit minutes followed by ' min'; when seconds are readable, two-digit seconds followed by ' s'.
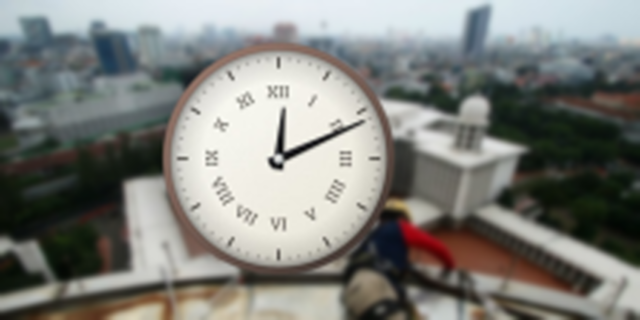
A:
12 h 11 min
